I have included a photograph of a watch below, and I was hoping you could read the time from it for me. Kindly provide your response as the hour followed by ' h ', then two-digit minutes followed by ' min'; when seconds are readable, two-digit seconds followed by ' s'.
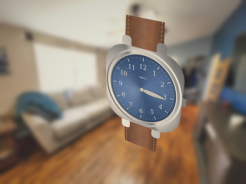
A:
3 h 16 min
